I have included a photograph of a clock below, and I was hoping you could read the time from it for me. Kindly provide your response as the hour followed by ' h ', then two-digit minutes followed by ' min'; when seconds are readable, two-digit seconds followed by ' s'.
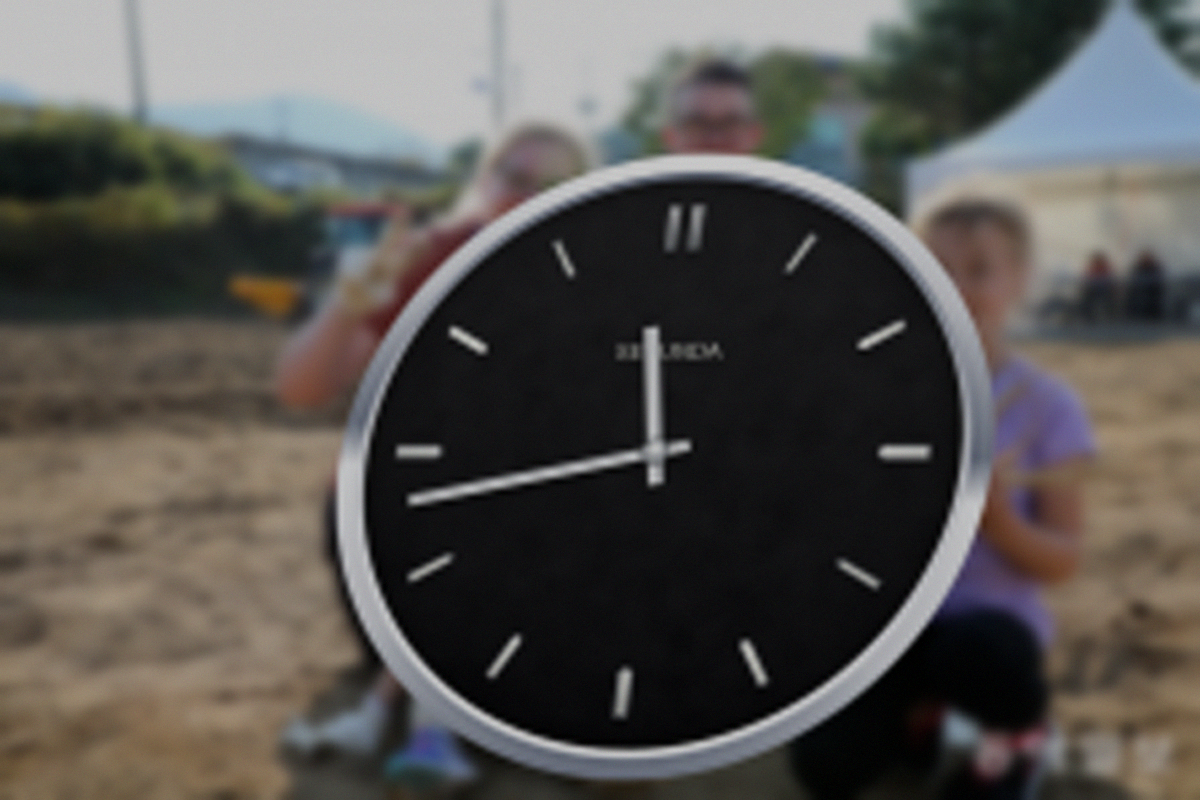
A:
11 h 43 min
